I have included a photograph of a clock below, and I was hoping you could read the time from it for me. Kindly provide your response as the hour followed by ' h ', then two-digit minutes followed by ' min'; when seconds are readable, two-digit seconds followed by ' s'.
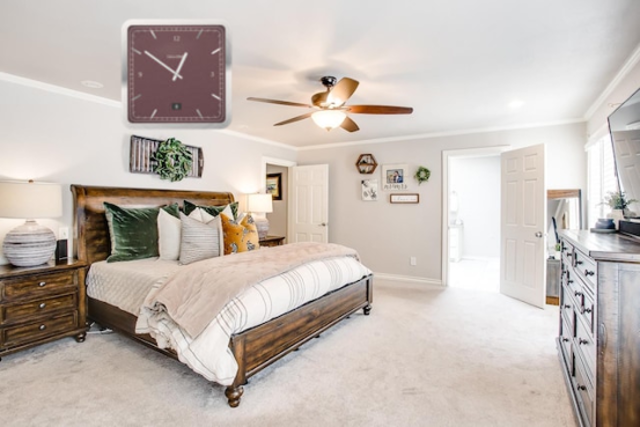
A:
12 h 51 min
